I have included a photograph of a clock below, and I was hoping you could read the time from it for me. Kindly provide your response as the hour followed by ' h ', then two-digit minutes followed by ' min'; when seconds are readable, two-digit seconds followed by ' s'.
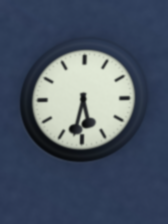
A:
5 h 32 min
